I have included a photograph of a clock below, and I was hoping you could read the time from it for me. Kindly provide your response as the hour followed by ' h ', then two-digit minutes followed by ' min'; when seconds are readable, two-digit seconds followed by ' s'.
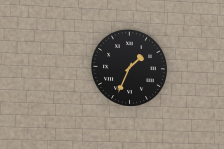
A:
1 h 34 min
